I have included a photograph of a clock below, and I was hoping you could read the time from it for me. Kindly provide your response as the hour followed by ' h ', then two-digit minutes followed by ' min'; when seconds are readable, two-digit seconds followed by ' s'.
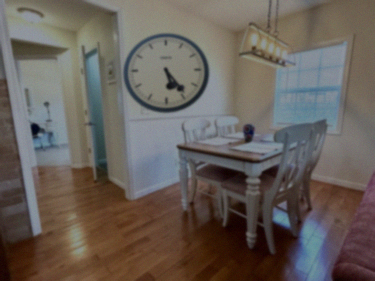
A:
5 h 24 min
